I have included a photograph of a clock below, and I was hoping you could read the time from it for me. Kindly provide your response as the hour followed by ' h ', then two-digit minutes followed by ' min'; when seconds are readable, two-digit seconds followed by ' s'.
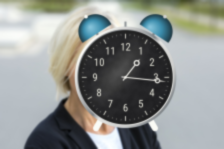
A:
1 h 16 min
